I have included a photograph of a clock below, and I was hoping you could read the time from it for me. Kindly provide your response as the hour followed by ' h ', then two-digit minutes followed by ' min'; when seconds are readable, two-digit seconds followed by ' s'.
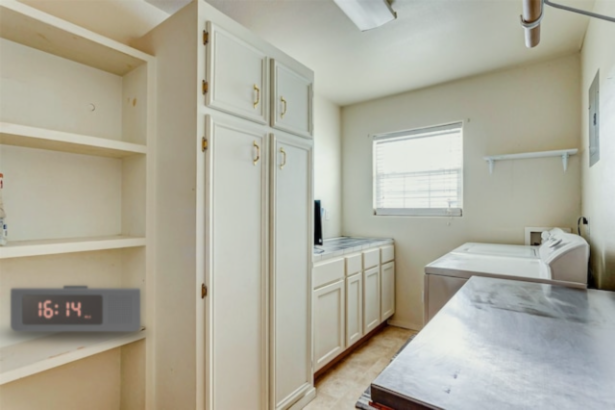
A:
16 h 14 min
